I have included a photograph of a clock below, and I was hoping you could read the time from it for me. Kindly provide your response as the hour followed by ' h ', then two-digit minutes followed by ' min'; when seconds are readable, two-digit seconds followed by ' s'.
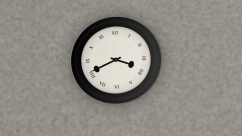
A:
3 h 41 min
